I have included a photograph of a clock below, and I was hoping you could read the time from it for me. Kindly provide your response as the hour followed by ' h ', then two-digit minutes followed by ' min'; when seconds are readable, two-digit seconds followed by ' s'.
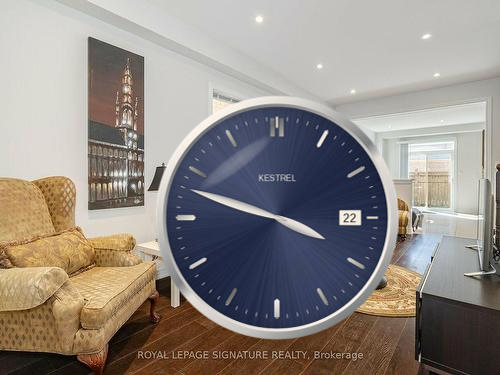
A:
3 h 48 min
